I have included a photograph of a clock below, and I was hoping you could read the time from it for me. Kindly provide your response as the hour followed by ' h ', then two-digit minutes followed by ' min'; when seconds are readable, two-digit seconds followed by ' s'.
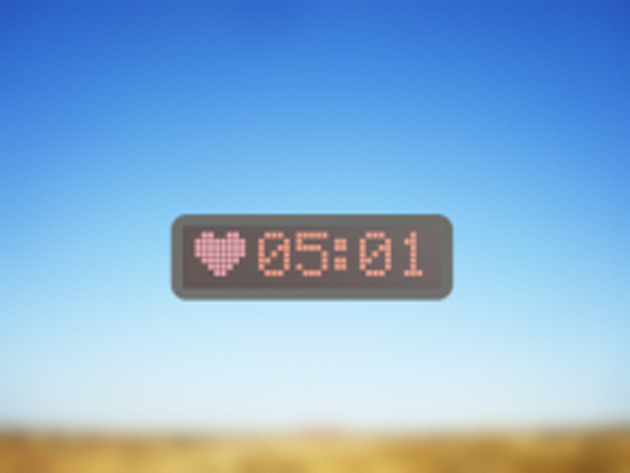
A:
5 h 01 min
